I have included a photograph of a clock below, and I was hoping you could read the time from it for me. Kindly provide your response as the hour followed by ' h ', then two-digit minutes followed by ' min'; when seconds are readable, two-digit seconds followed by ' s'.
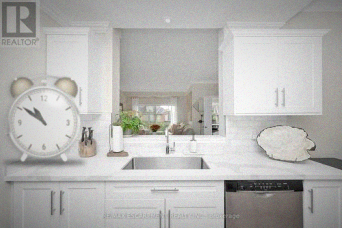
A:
10 h 51 min
